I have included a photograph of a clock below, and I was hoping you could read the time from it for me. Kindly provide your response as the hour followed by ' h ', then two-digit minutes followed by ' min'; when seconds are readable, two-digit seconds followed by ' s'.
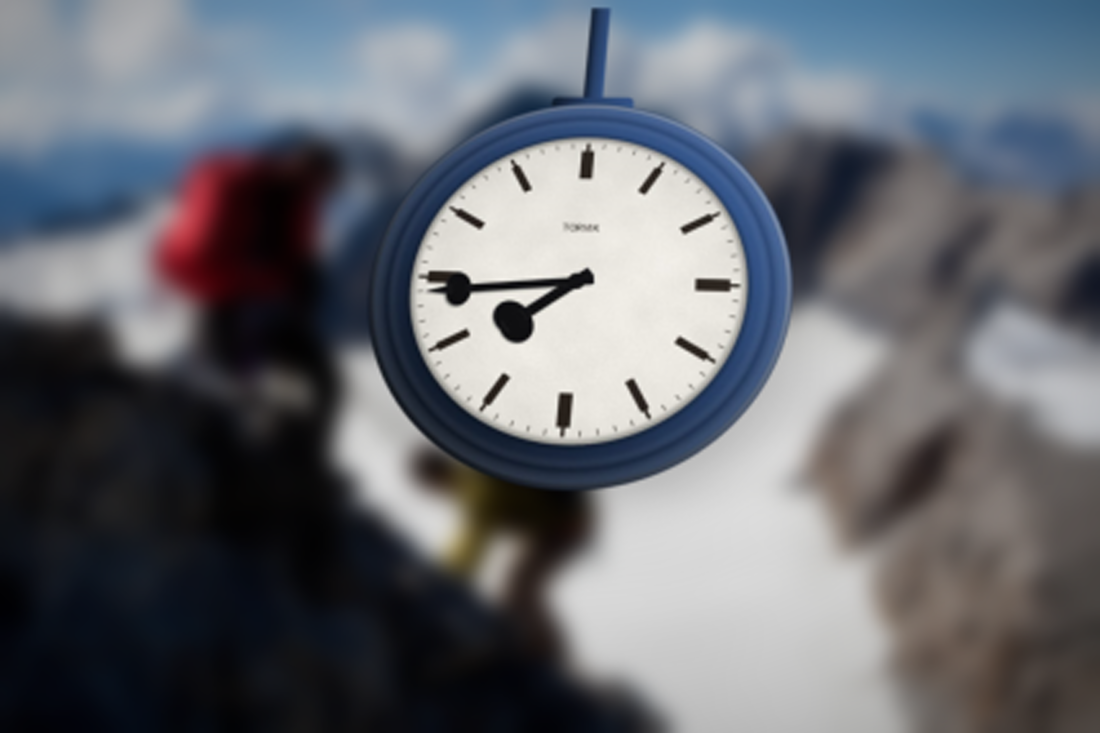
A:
7 h 44 min
